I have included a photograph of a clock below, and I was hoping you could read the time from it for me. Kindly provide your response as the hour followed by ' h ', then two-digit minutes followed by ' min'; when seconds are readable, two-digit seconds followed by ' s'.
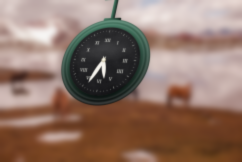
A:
5 h 34 min
